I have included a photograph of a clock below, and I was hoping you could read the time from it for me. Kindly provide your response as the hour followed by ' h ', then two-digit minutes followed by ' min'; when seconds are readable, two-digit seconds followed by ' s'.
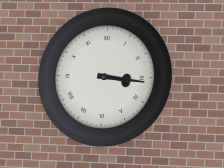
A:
3 h 16 min
